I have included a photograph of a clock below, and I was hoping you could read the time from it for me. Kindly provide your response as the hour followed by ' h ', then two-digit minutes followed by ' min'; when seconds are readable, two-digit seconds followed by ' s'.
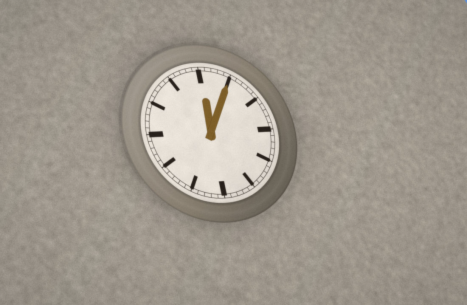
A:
12 h 05 min
